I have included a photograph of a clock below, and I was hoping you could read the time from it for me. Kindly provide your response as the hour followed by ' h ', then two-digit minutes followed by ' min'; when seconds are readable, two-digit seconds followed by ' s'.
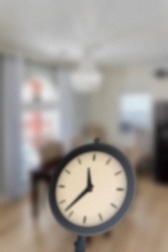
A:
11 h 37 min
